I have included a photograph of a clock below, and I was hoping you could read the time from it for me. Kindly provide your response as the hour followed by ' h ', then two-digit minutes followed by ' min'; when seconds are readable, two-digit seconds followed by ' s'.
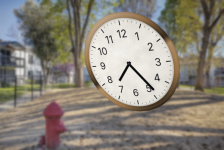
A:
7 h 24 min
